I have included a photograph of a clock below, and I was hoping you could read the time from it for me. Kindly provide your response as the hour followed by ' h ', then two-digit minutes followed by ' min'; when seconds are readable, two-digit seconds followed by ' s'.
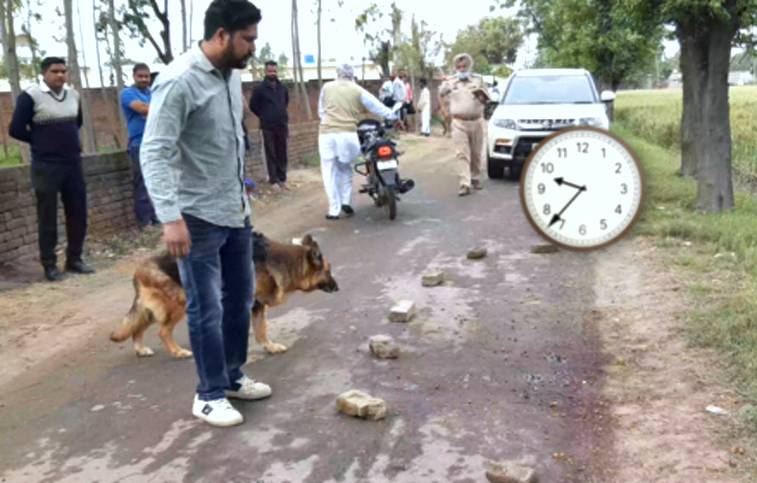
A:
9 h 37 min
